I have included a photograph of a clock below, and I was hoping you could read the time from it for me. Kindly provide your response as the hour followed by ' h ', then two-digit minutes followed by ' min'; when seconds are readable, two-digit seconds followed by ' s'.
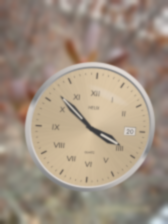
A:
3 h 52 min
